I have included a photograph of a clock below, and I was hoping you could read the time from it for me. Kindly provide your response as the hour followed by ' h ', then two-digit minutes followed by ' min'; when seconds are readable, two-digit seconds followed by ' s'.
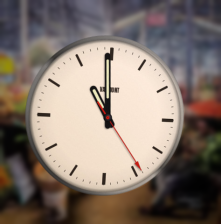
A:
10 h 59 min 24 s
